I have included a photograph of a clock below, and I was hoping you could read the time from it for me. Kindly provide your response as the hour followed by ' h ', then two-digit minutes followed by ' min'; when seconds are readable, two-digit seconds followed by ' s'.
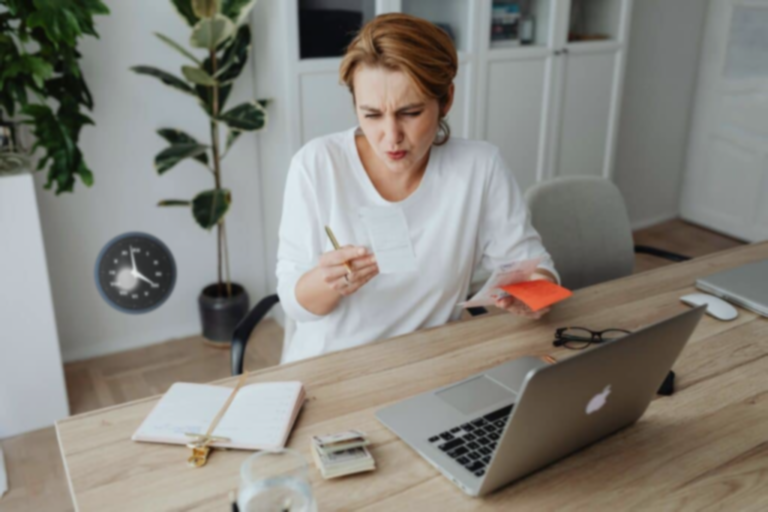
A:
3 h 58 min
